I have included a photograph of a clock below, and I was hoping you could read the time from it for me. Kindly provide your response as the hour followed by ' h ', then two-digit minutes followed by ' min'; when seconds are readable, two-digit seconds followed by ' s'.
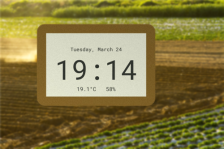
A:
19 h 14 min
